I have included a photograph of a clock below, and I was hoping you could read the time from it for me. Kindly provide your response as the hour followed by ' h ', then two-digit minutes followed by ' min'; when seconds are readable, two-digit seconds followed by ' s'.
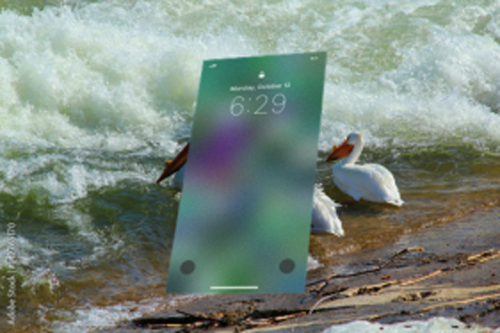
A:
6 h 29 min
